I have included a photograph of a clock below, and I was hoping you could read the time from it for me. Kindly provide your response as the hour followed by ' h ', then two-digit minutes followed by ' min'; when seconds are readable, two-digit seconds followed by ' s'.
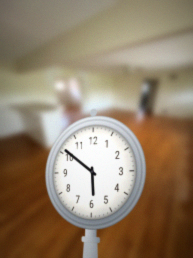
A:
5 h 51 min
